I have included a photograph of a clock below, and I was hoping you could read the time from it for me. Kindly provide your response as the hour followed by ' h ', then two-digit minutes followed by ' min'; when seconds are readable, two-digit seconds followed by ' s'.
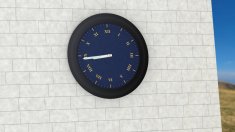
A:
8 h 44 min
